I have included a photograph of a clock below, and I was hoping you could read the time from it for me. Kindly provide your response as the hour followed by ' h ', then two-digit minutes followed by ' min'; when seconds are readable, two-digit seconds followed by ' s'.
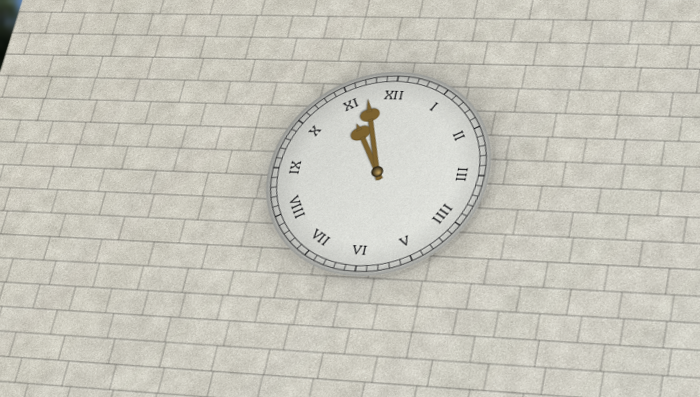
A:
10 h 57 min
